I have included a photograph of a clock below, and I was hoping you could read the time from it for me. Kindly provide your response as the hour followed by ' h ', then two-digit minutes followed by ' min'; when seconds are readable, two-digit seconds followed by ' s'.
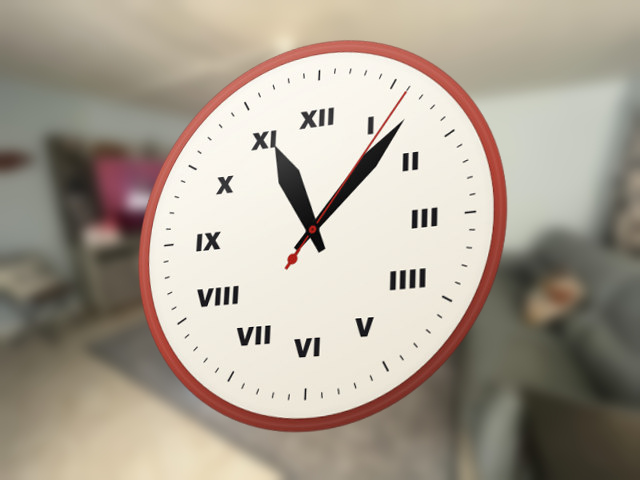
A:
11 h 07 min 06 s
